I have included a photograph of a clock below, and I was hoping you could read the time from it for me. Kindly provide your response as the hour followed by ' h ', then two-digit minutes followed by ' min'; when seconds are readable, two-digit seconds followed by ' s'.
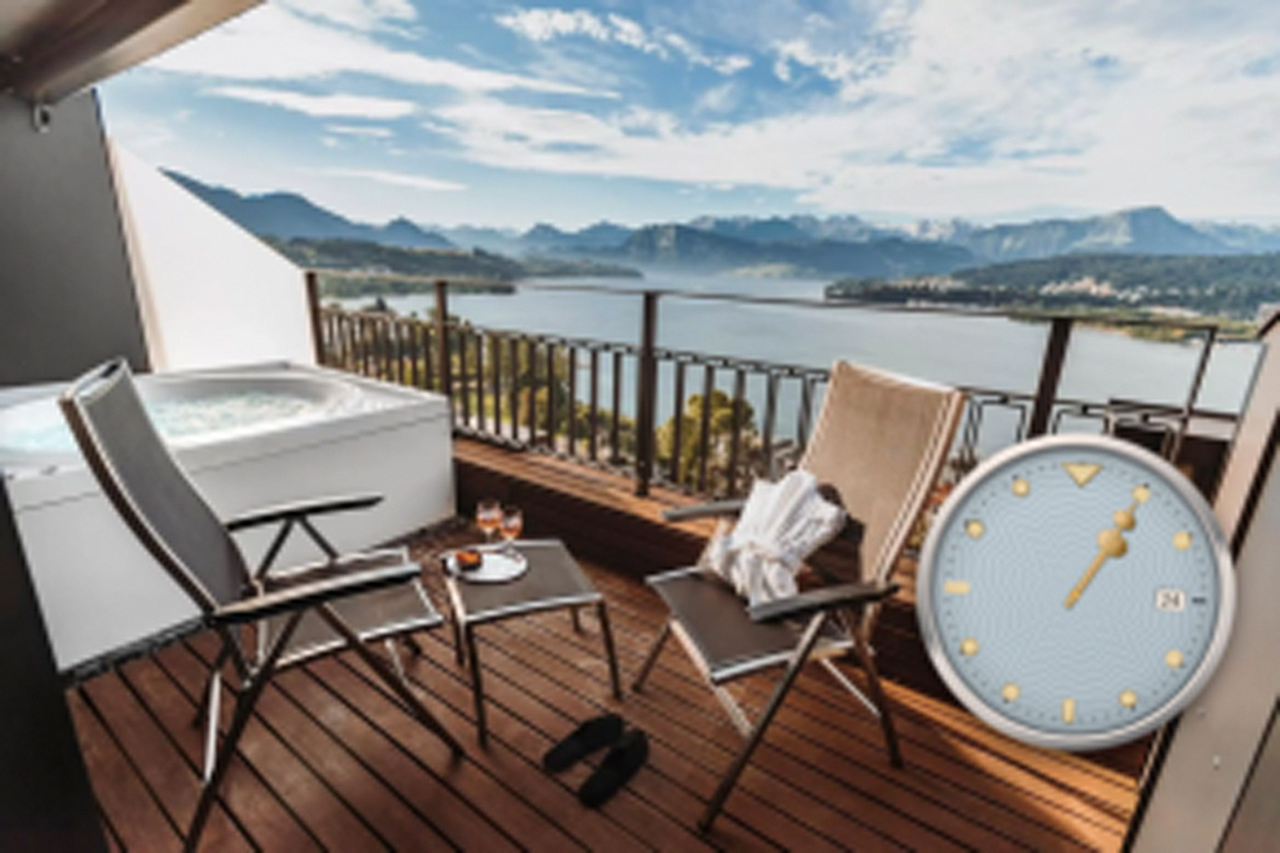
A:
1 h 05 min
